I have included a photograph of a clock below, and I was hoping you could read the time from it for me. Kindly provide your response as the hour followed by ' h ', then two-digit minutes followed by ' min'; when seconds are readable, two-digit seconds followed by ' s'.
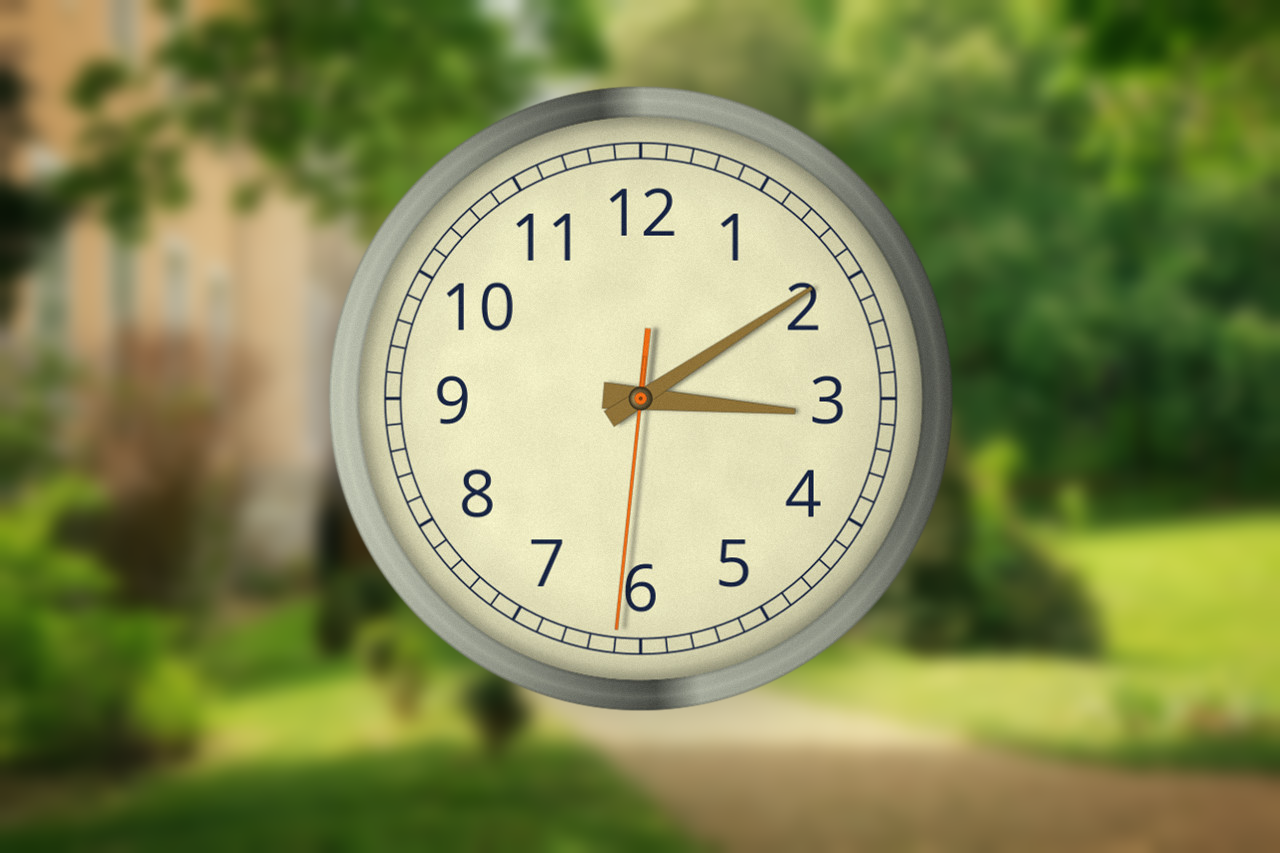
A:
3 h 09 min 31 s
